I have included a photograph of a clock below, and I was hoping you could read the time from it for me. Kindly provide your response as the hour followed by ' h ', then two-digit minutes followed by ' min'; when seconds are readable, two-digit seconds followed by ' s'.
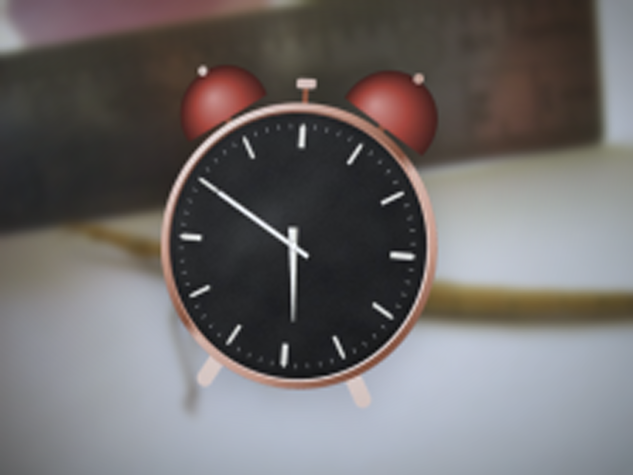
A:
5 h 50 min
